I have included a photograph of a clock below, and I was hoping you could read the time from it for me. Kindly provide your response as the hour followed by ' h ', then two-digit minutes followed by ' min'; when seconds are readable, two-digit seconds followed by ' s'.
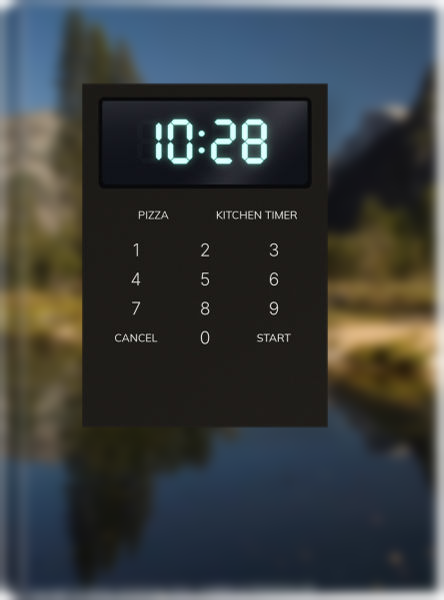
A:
10 h 28 min
